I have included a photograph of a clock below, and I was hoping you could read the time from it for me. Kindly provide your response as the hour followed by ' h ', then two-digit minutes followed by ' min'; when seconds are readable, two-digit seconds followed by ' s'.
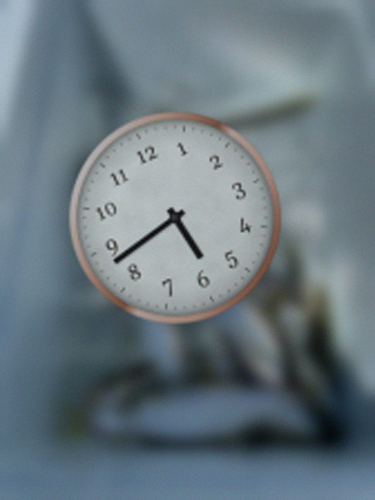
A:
5 h 43 min
